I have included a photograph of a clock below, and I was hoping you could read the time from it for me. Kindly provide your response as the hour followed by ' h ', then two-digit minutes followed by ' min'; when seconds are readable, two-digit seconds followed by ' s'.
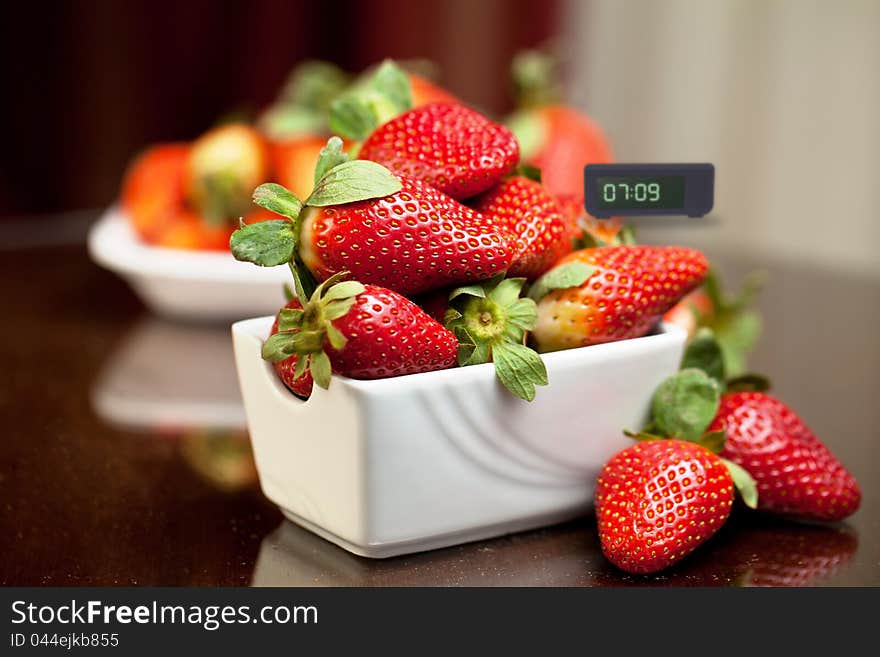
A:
7 h 09 min
